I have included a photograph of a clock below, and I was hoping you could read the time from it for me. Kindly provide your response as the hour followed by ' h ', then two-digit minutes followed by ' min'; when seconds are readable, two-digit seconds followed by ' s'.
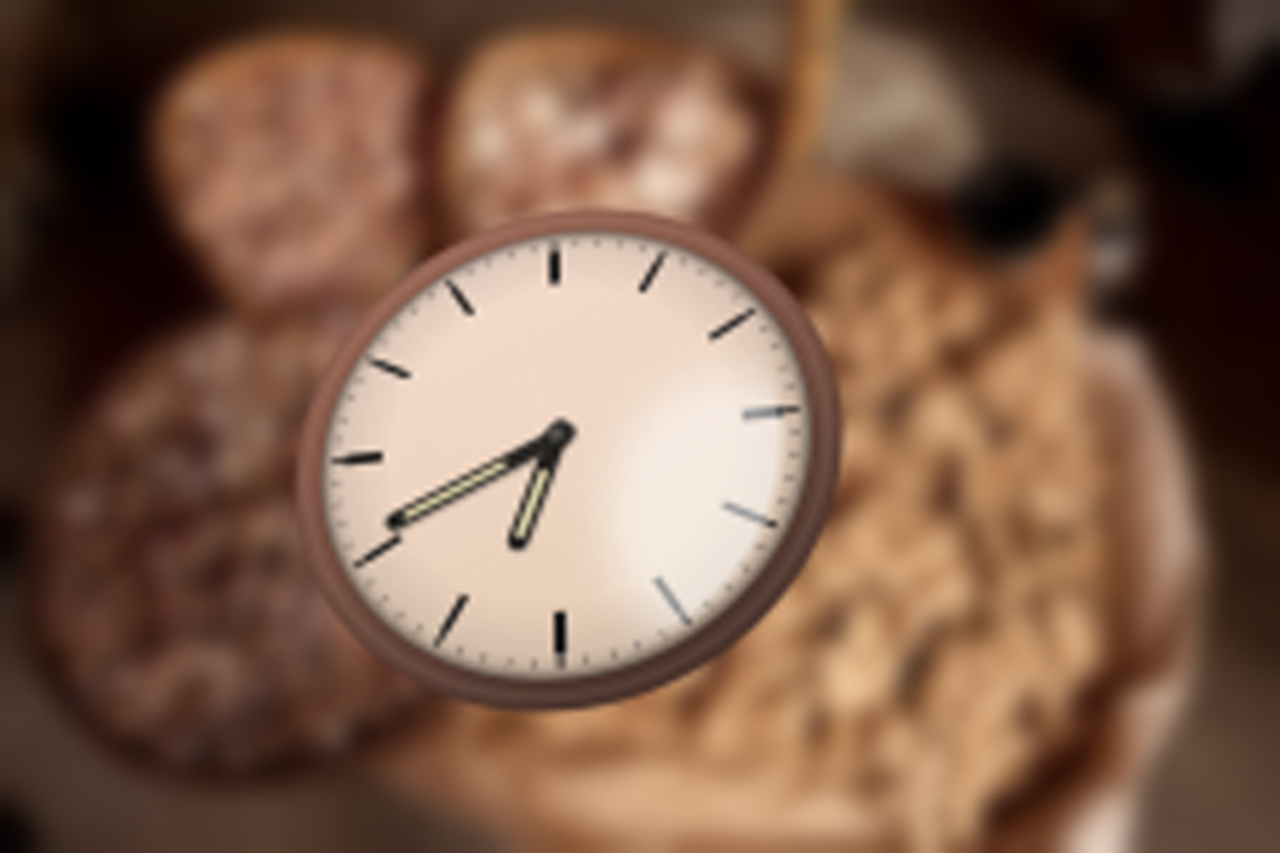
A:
6 h 41 min
